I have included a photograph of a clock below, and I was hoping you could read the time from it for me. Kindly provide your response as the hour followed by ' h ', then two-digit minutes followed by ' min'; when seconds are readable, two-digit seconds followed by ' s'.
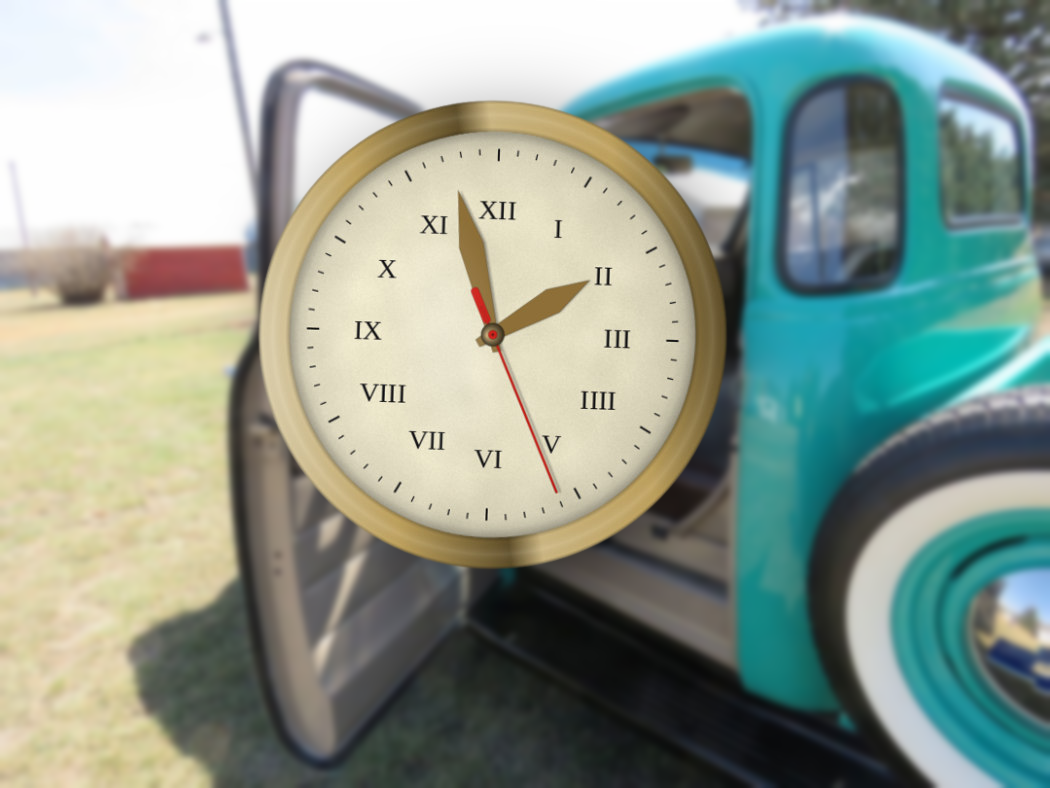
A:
1 h 57 min 26 s
